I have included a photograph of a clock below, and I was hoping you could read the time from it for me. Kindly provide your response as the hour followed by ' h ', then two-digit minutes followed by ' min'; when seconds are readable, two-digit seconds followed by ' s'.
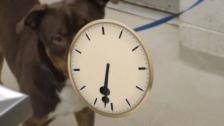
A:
6 h 32 min
